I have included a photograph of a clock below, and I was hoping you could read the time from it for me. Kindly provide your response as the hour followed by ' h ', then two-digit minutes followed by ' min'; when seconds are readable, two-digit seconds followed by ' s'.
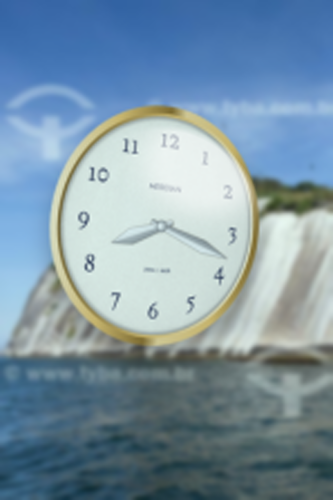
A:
8 h 18 min
